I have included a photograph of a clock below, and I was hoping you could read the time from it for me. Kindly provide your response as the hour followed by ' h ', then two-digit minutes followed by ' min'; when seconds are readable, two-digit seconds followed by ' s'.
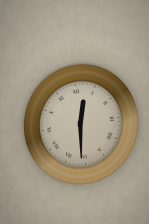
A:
12 h 31 min
